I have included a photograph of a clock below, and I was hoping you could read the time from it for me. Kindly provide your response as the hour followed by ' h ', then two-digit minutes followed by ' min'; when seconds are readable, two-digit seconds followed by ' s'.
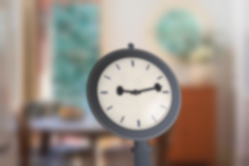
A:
9 h 13 min
